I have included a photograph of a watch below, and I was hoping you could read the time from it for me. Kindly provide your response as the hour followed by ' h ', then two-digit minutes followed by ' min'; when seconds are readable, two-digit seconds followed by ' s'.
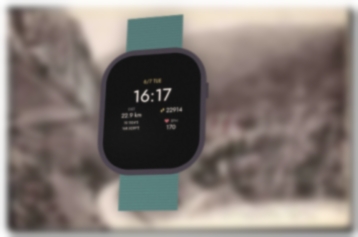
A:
16 h 17 min
